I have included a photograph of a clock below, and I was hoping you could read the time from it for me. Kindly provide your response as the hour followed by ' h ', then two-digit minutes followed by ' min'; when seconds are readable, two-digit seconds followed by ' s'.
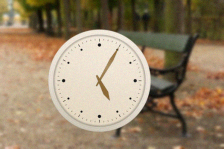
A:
5 h 05 min
